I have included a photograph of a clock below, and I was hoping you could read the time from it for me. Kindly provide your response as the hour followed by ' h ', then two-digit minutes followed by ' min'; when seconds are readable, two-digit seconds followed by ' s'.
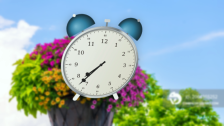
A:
7 h 37 min
